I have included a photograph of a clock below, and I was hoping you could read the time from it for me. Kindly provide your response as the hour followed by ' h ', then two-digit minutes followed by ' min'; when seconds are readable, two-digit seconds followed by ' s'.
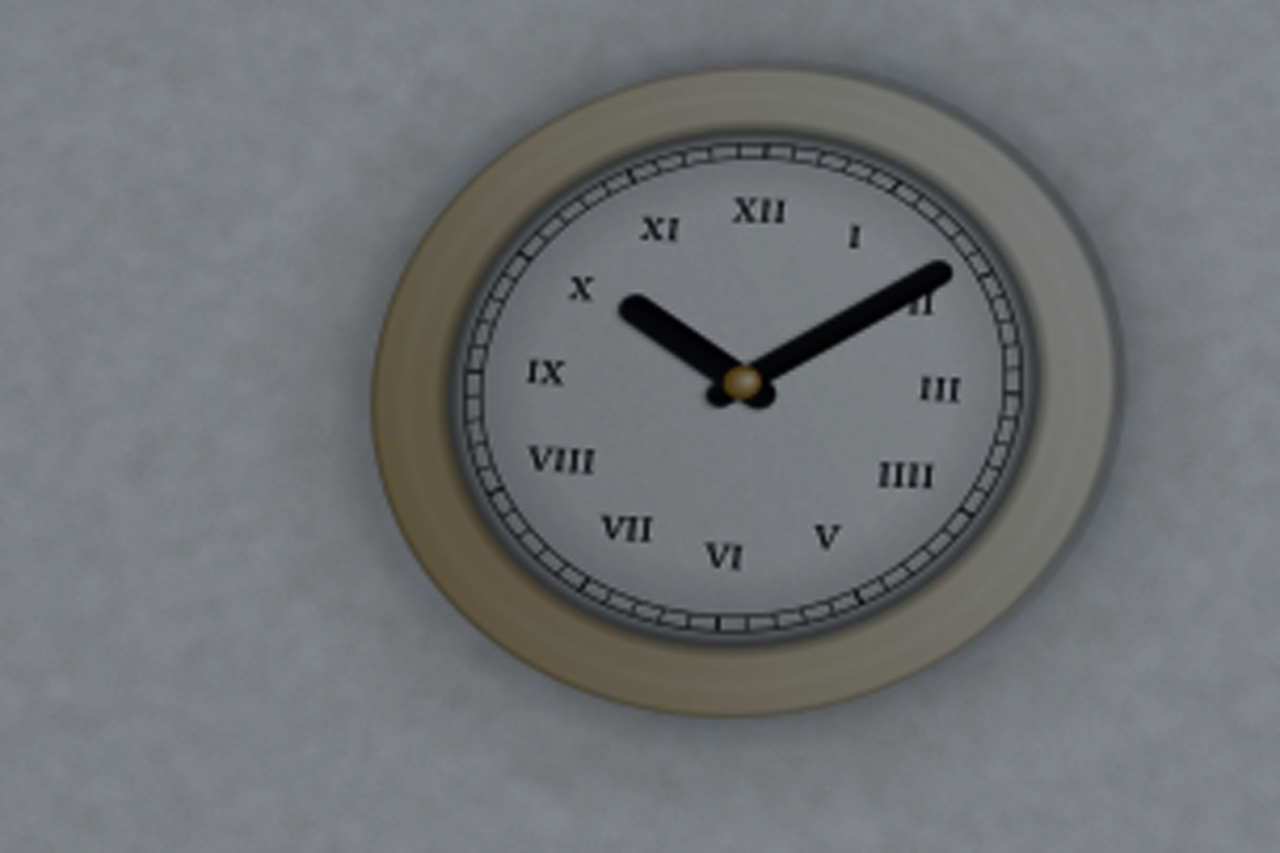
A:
10 h 09 min
